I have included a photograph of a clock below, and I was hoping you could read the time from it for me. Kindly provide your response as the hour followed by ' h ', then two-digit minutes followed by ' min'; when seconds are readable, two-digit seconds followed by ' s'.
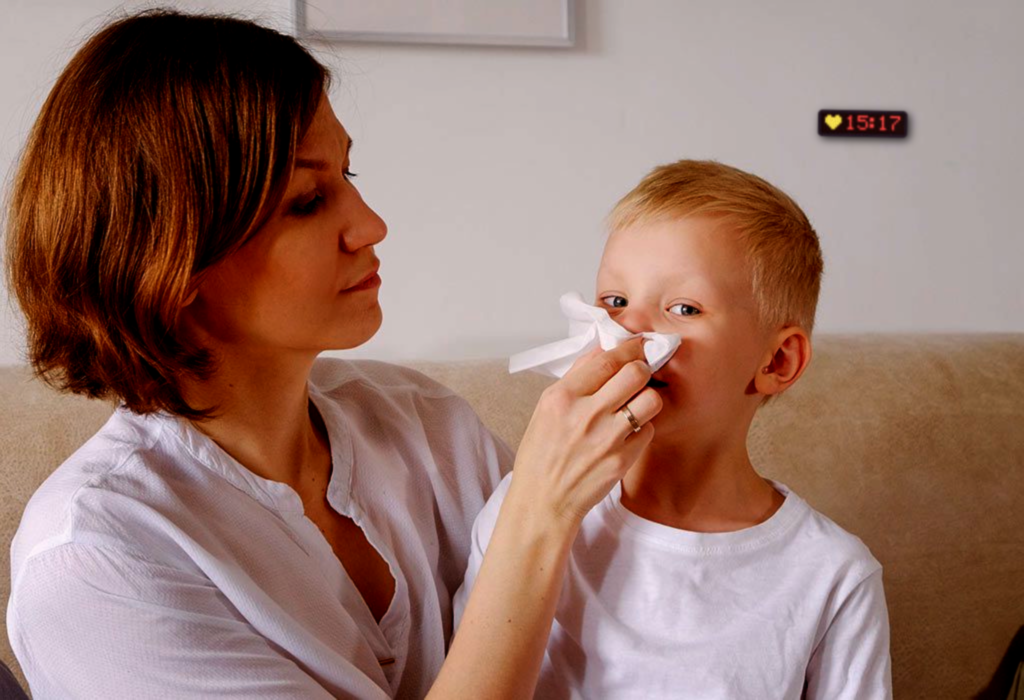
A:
15 h 17 min
